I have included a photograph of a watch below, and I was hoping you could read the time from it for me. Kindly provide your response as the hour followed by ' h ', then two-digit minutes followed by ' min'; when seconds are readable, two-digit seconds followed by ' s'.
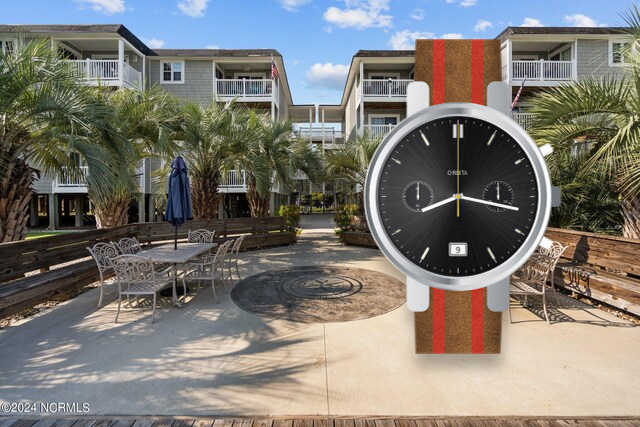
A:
8 h 17 min
